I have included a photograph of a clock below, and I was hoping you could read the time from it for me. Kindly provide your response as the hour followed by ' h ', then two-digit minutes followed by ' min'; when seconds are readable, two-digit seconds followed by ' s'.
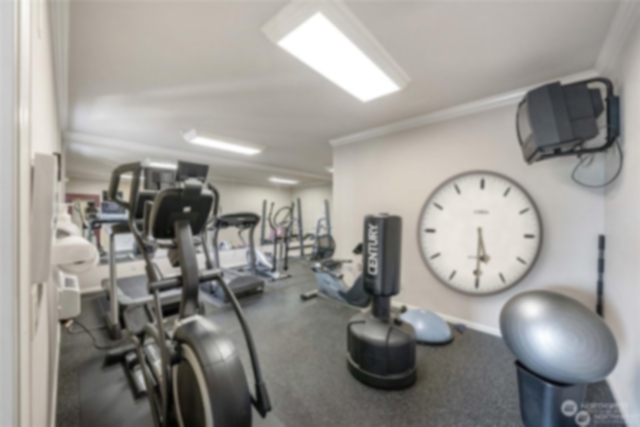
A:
5 h 30 min
